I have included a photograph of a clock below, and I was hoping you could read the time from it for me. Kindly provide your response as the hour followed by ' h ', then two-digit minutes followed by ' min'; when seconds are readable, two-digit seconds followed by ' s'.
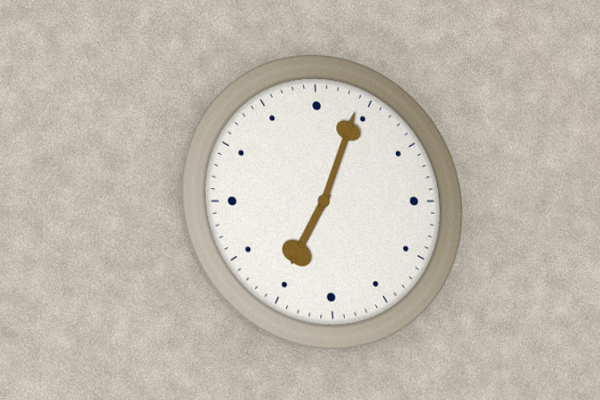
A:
7 h 04 min
